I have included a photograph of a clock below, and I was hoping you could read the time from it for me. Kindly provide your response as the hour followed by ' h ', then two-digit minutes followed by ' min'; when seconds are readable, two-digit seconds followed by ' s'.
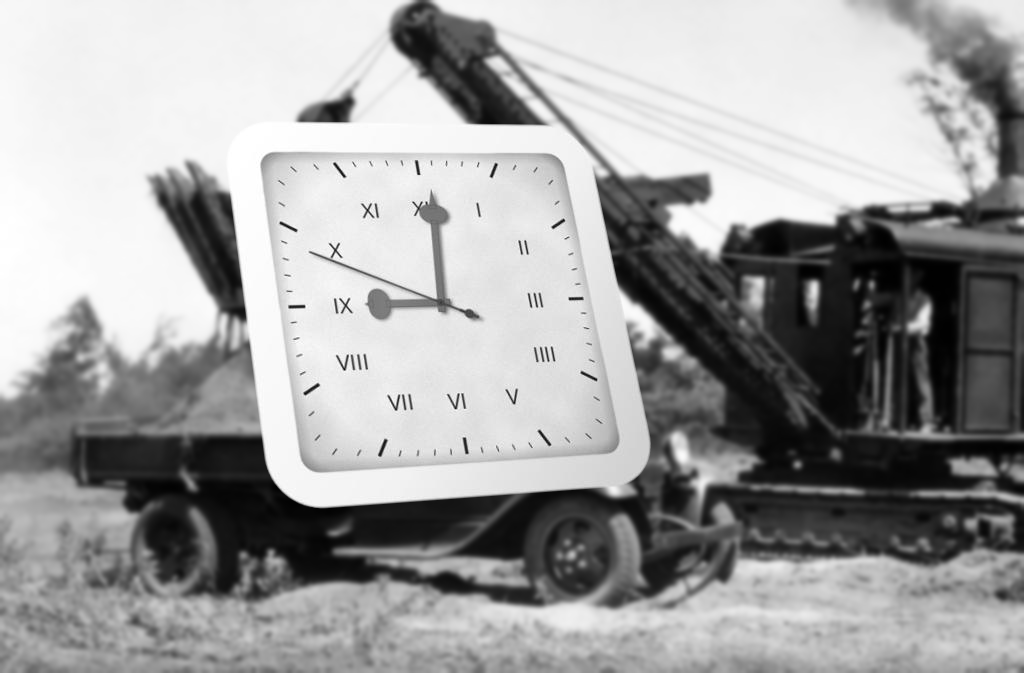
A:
9 h 00 min 49 s
